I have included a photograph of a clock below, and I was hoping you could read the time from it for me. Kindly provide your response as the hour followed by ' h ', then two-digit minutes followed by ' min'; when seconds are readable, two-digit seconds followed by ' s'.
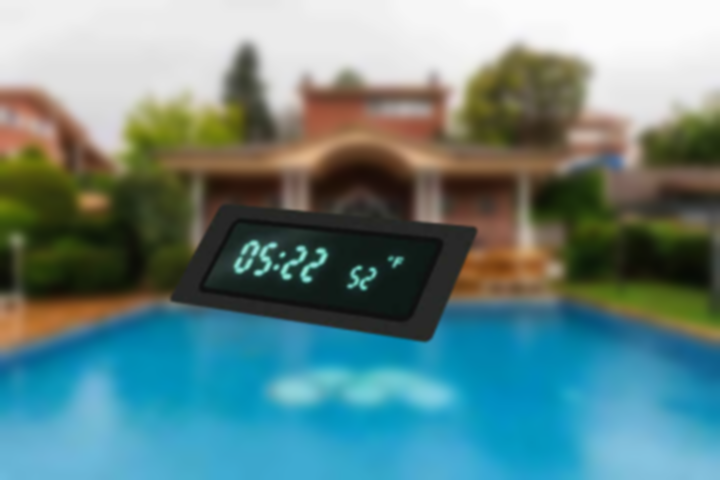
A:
5 h 22 min
